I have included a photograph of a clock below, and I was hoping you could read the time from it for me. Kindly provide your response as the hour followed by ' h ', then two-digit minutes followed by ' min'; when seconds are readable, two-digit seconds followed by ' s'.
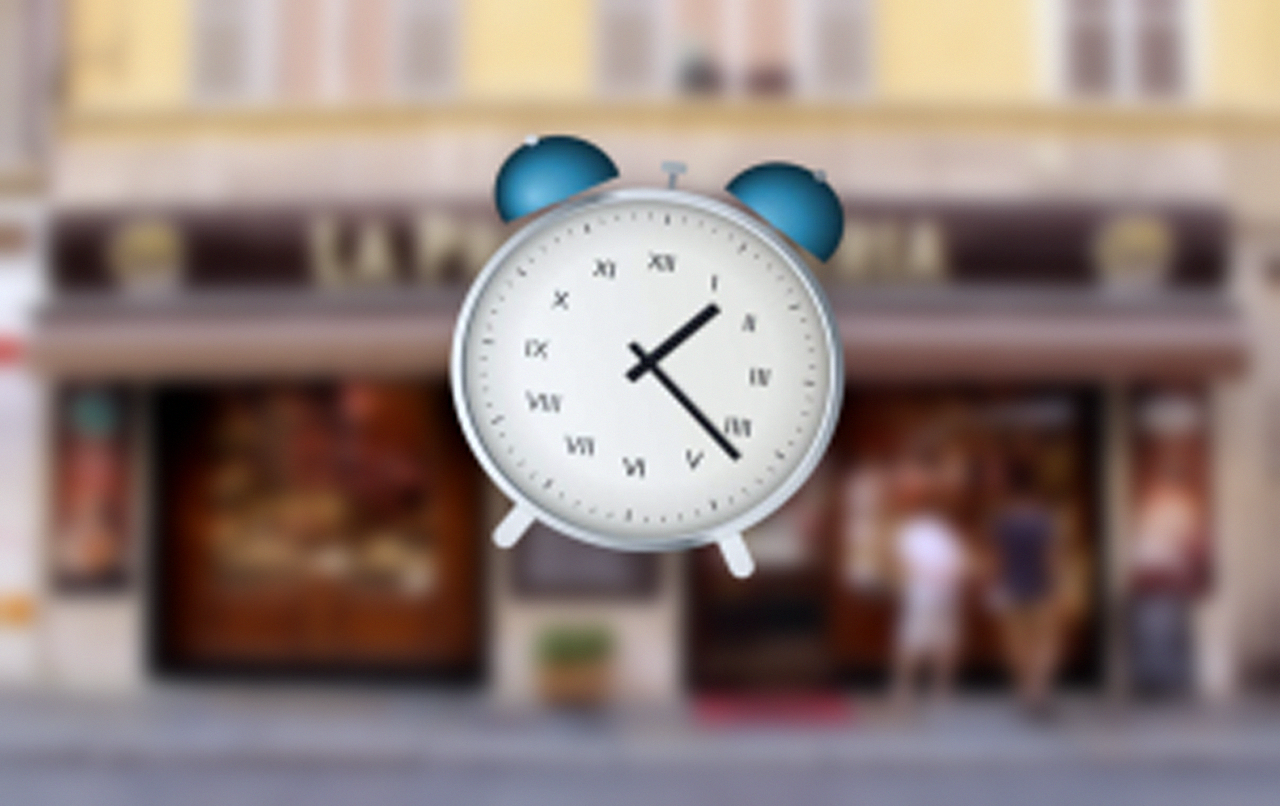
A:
1 h 22 min
